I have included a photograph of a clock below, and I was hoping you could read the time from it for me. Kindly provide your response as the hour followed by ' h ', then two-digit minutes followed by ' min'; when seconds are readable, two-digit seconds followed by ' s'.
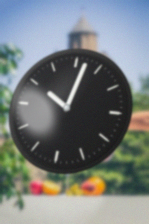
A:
10 h 02 min
